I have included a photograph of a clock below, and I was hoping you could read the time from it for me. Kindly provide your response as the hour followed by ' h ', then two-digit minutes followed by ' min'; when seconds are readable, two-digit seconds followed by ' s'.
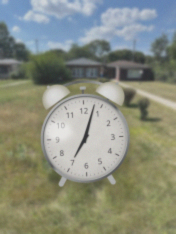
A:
7 h 03 min
